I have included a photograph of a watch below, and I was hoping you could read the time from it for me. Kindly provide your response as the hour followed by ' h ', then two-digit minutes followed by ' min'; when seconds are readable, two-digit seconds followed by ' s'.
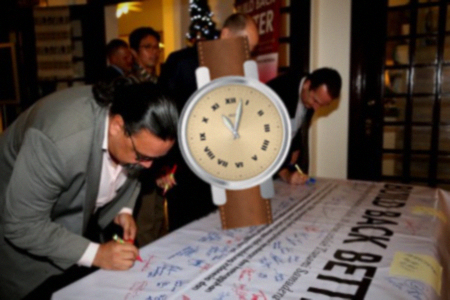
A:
11 h 03 min
